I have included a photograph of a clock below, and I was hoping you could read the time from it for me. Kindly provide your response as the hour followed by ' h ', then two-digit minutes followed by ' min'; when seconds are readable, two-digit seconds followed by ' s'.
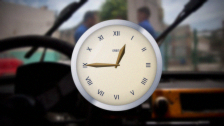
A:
12 h 45 min
